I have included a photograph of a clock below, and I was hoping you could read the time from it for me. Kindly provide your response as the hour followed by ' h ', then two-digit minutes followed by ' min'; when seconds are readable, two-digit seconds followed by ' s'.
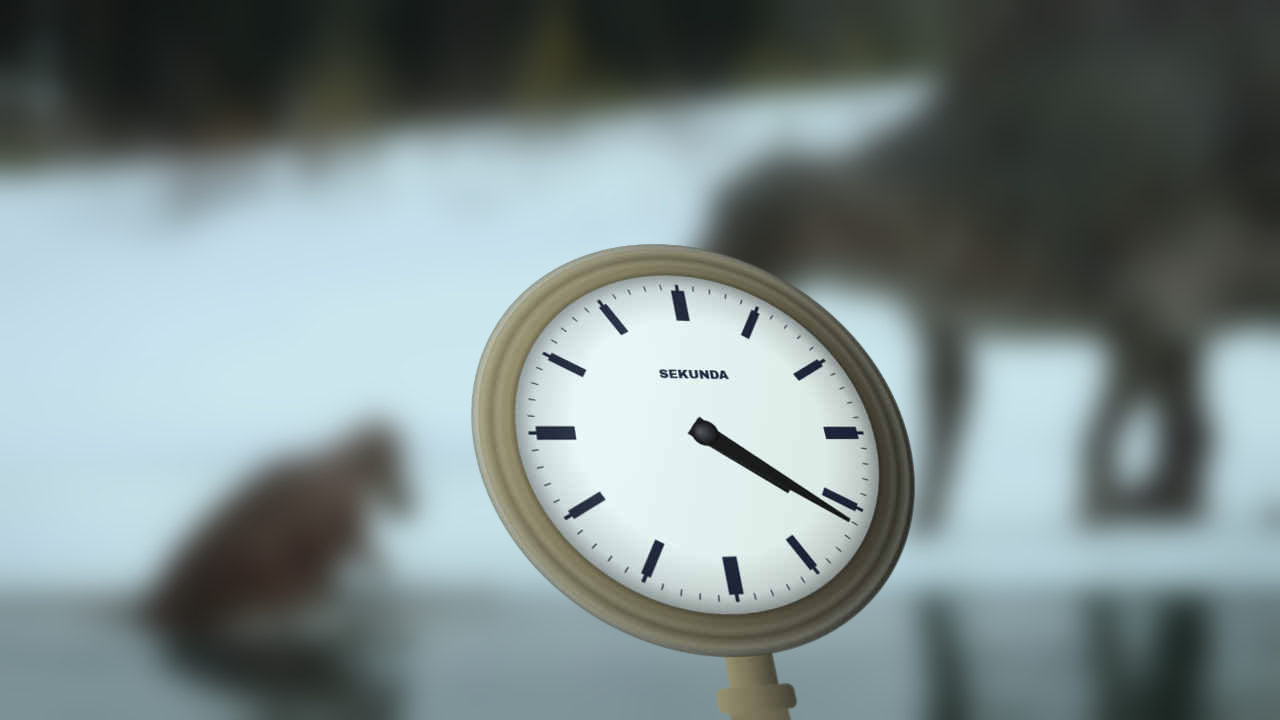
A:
4 h 21 min
